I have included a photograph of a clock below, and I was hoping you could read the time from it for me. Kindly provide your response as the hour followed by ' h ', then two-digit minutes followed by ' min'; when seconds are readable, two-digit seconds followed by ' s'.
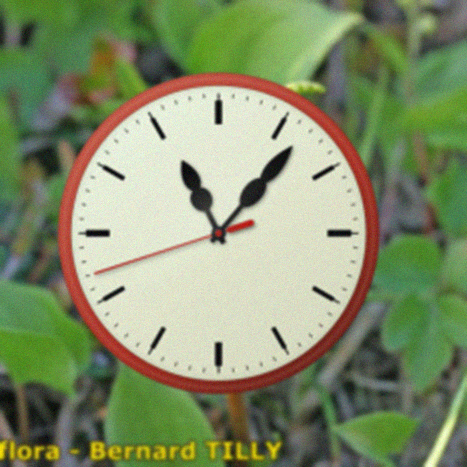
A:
11 h 06 min 42 s
